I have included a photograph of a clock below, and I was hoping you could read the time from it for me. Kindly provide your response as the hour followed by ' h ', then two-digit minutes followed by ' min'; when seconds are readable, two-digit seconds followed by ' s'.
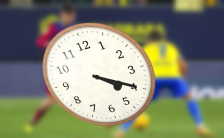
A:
4 h 20 min
